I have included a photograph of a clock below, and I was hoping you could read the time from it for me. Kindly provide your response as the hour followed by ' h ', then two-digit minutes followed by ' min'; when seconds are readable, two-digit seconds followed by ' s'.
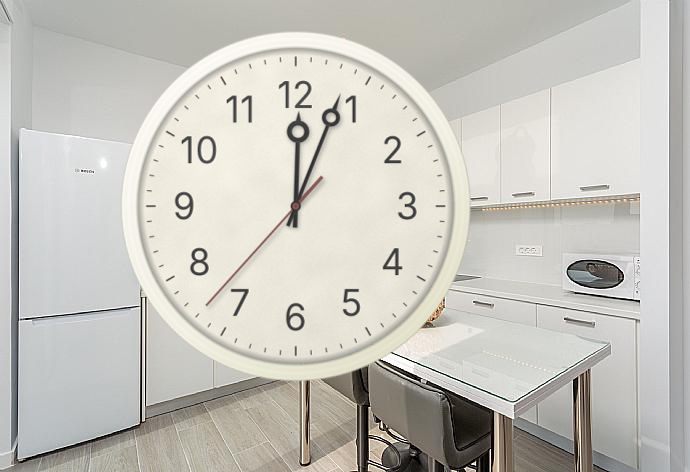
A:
12 h 03 min 37 s
